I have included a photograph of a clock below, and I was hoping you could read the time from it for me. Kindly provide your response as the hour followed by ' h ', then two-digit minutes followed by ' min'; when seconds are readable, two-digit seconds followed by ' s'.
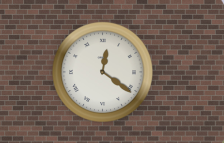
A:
12 h 21 min
